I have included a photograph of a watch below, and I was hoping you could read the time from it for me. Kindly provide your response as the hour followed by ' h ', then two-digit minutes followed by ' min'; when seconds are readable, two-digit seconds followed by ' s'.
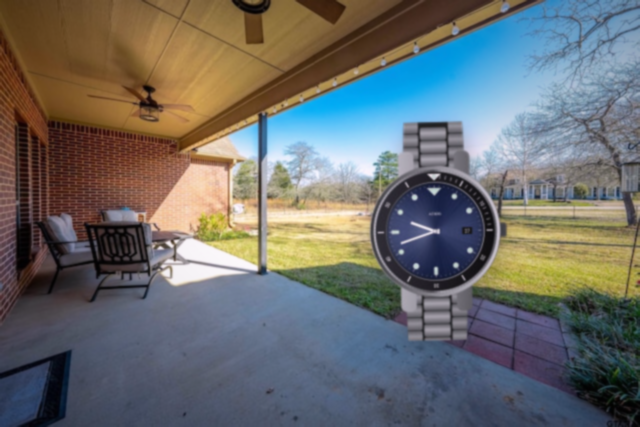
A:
9 h 42 min
